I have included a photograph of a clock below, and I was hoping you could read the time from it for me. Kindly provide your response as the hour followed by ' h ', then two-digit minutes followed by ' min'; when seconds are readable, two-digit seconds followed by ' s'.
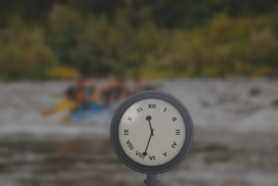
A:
11 h 33 min
